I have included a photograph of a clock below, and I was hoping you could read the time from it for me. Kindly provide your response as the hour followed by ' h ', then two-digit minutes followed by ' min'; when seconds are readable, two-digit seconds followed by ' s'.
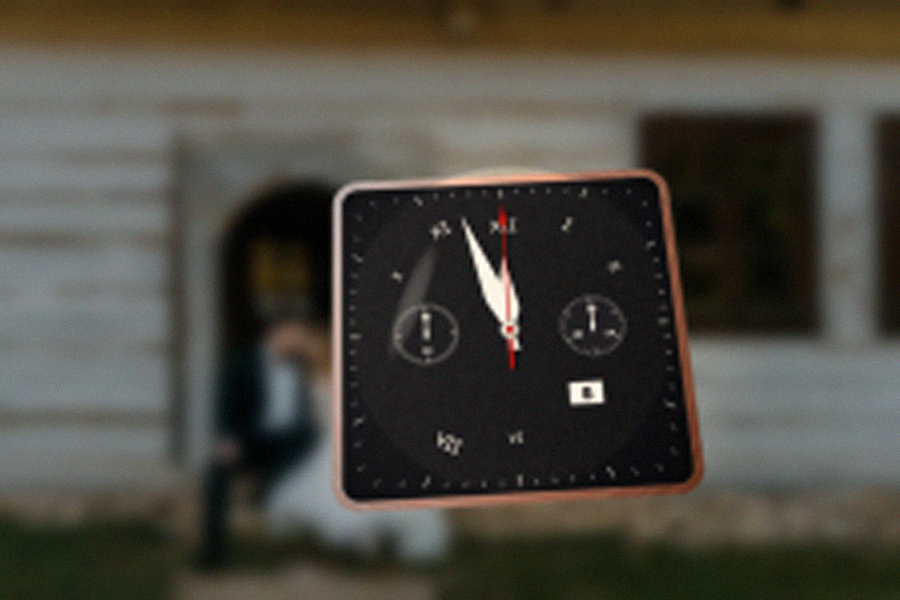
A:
11 h 57 min
